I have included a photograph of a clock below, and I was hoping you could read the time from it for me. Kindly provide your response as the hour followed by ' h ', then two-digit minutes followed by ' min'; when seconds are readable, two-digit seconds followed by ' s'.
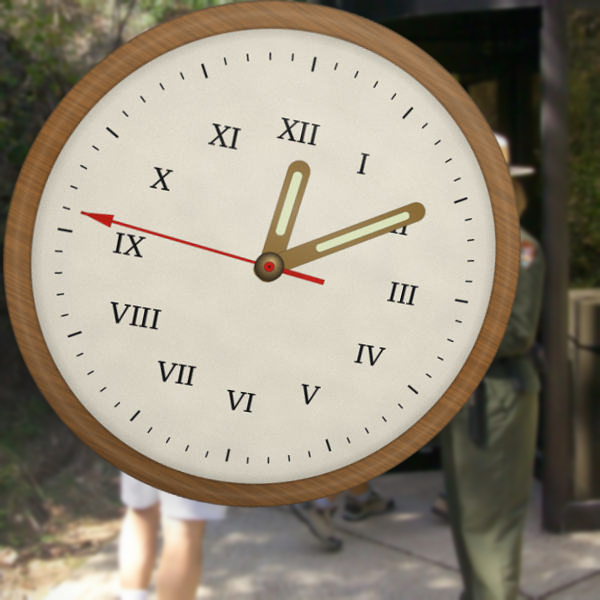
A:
12 h 09 min 46 s
